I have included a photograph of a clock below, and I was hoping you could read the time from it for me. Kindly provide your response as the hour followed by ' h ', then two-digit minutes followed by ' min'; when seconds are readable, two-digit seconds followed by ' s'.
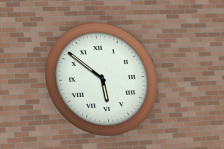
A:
5 h 52 min
